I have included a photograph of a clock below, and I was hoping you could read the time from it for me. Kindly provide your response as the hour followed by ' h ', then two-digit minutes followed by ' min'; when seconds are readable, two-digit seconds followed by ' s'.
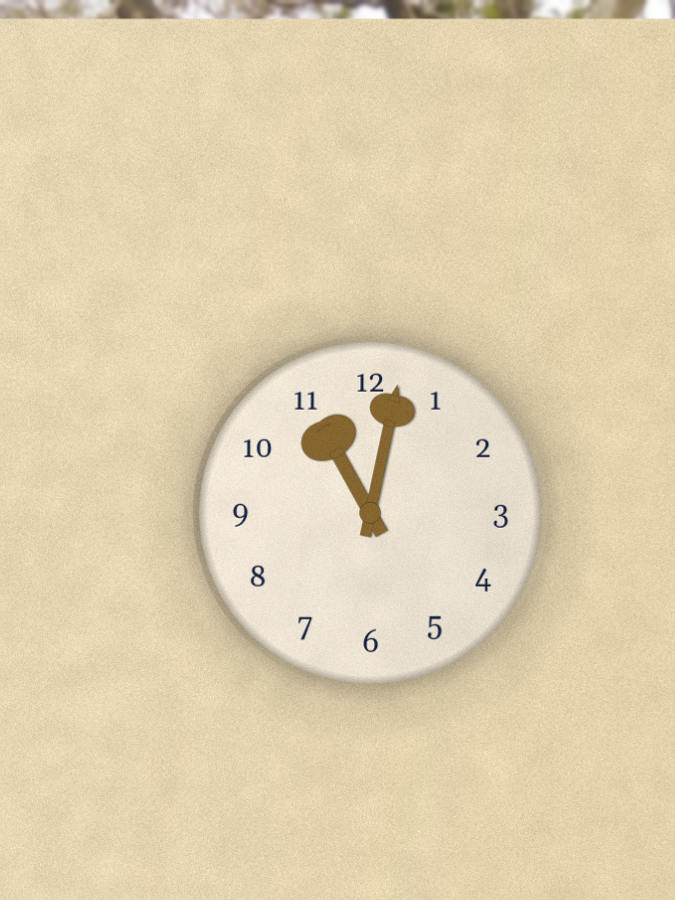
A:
11 h 02 min
